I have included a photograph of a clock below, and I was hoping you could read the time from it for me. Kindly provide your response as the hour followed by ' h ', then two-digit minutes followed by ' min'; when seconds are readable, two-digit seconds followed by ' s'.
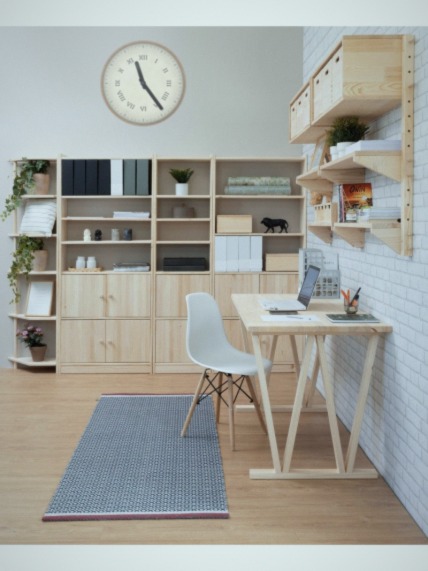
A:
11 h 24 min
